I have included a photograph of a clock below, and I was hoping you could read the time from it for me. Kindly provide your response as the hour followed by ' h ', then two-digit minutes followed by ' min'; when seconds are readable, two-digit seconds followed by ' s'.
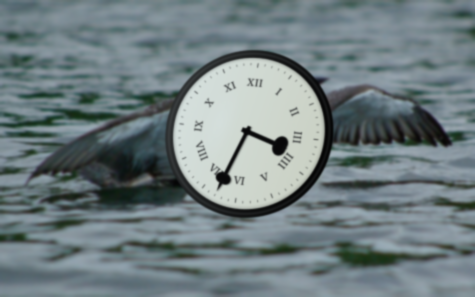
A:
3 h 33 min
